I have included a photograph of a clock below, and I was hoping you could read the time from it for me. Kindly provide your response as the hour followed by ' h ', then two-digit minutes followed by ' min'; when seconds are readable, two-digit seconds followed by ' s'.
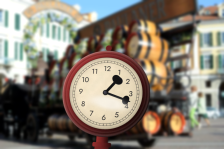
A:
1 h 18 min
